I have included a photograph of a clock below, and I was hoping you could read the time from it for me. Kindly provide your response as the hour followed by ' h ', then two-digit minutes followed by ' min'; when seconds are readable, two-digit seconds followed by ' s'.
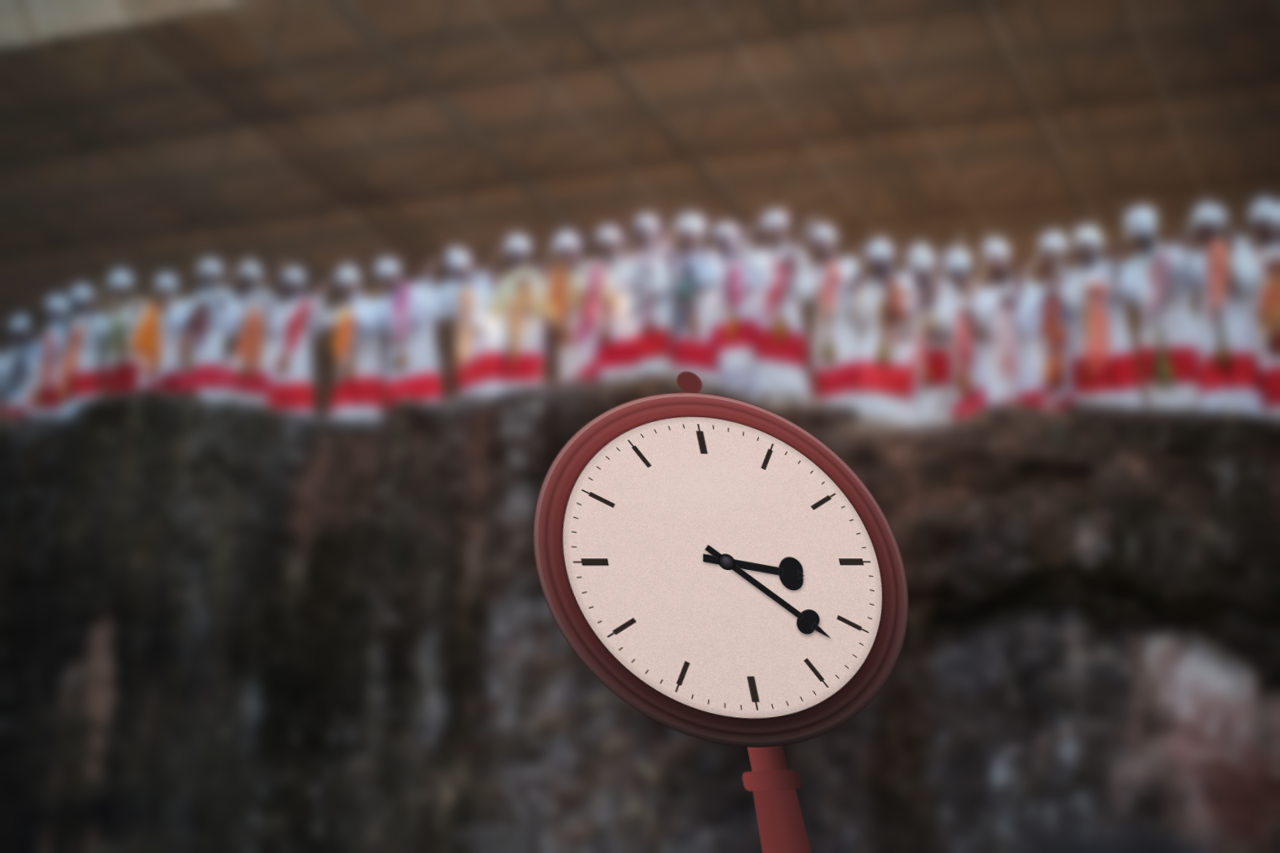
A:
3 h 22 min
